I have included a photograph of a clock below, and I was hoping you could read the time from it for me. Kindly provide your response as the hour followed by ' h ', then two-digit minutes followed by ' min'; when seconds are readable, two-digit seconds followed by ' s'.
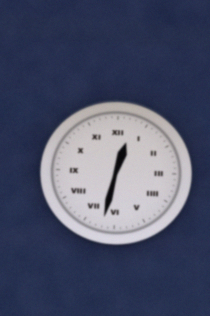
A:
12 h 32 min
